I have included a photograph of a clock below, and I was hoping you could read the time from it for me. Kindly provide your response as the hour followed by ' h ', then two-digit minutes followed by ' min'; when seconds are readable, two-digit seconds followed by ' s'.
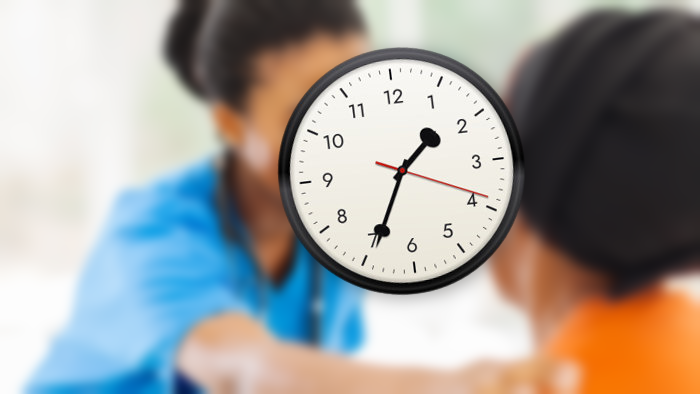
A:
1 h 34 min 19 s
